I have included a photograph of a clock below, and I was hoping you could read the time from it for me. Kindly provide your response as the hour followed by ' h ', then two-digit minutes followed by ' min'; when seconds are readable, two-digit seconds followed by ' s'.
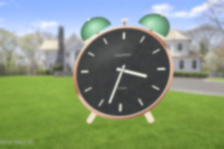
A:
3 h 33 min
